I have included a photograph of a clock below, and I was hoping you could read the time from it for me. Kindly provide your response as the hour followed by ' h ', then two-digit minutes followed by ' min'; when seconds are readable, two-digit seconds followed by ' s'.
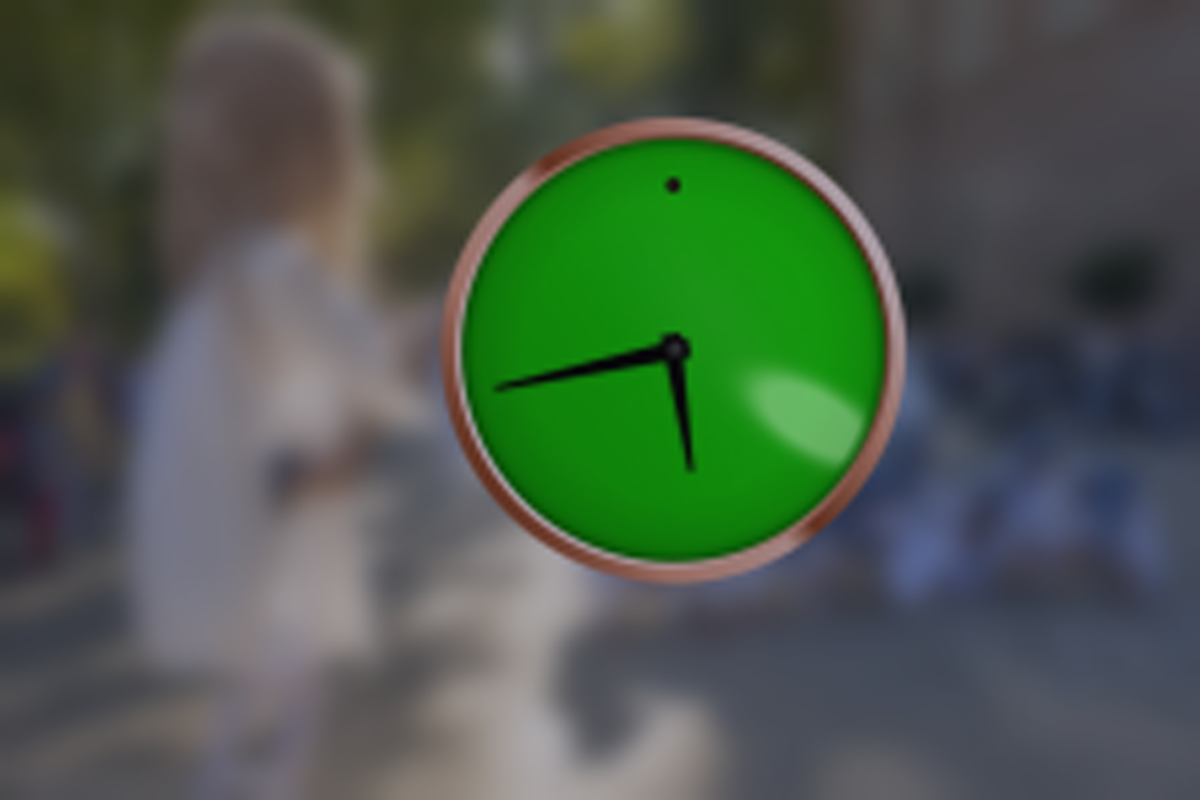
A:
5 h 43 min
